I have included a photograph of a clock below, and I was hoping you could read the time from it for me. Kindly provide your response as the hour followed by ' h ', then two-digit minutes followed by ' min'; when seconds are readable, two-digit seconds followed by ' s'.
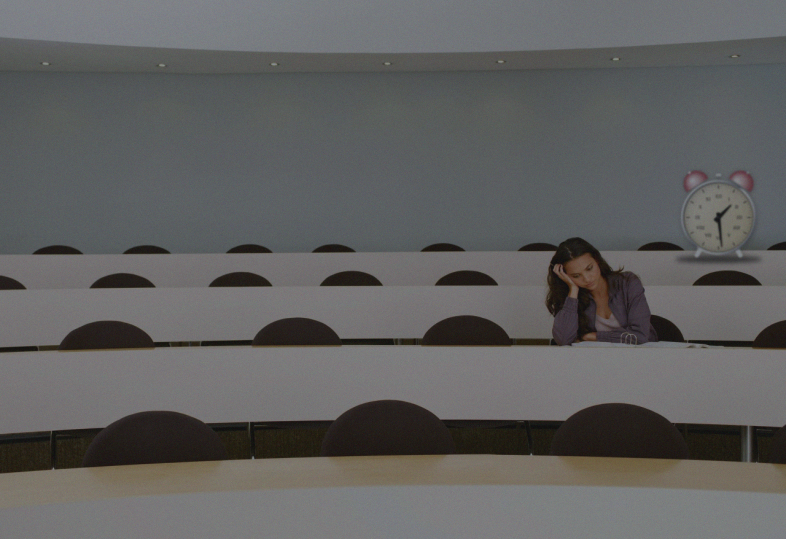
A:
1 h 29 min
